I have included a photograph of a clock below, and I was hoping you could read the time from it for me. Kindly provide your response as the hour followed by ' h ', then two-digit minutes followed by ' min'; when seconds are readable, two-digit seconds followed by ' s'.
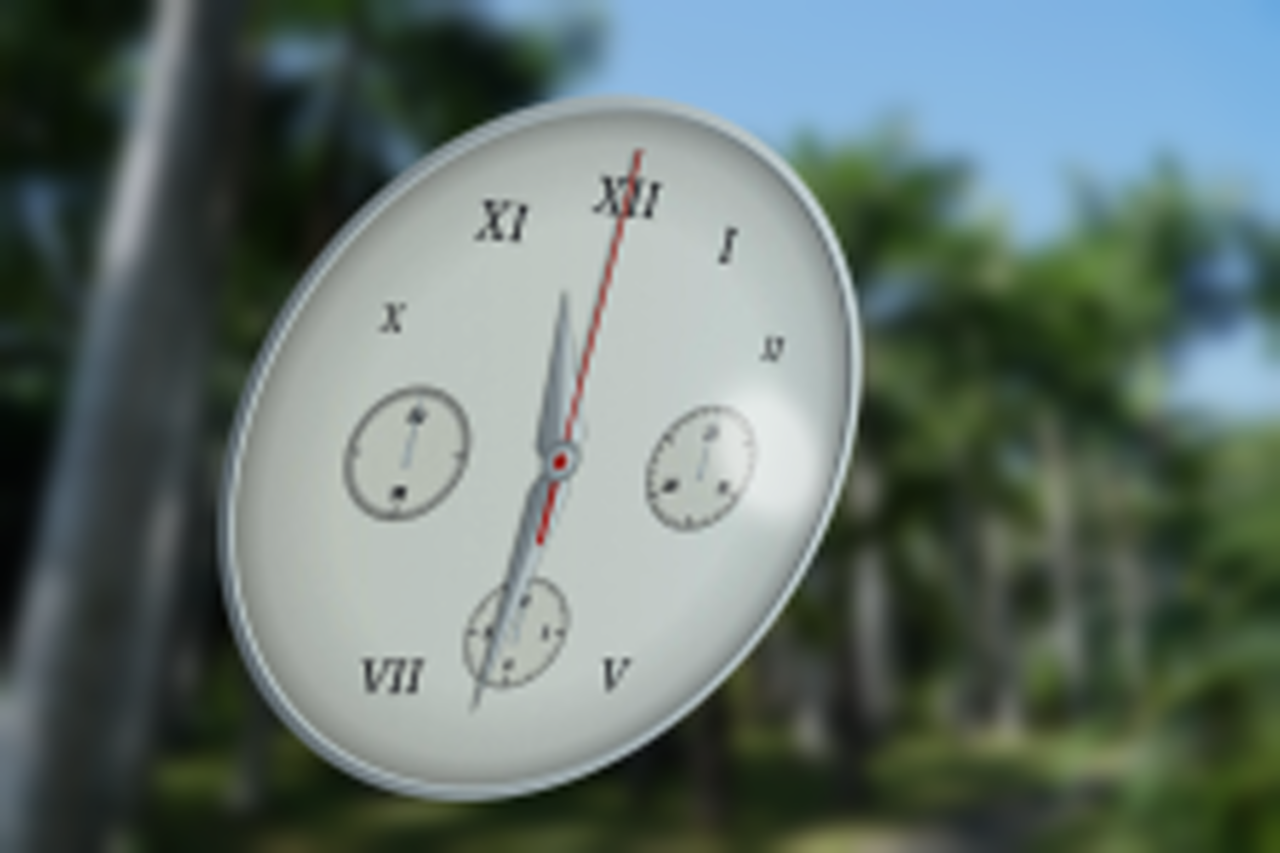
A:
11 h 31 min
